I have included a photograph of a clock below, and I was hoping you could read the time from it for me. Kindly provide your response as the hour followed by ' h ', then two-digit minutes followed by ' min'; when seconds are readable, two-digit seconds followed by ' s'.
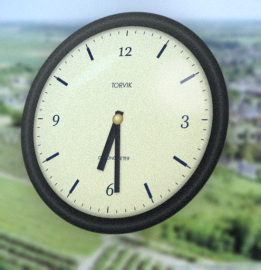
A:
6 h 29 min
